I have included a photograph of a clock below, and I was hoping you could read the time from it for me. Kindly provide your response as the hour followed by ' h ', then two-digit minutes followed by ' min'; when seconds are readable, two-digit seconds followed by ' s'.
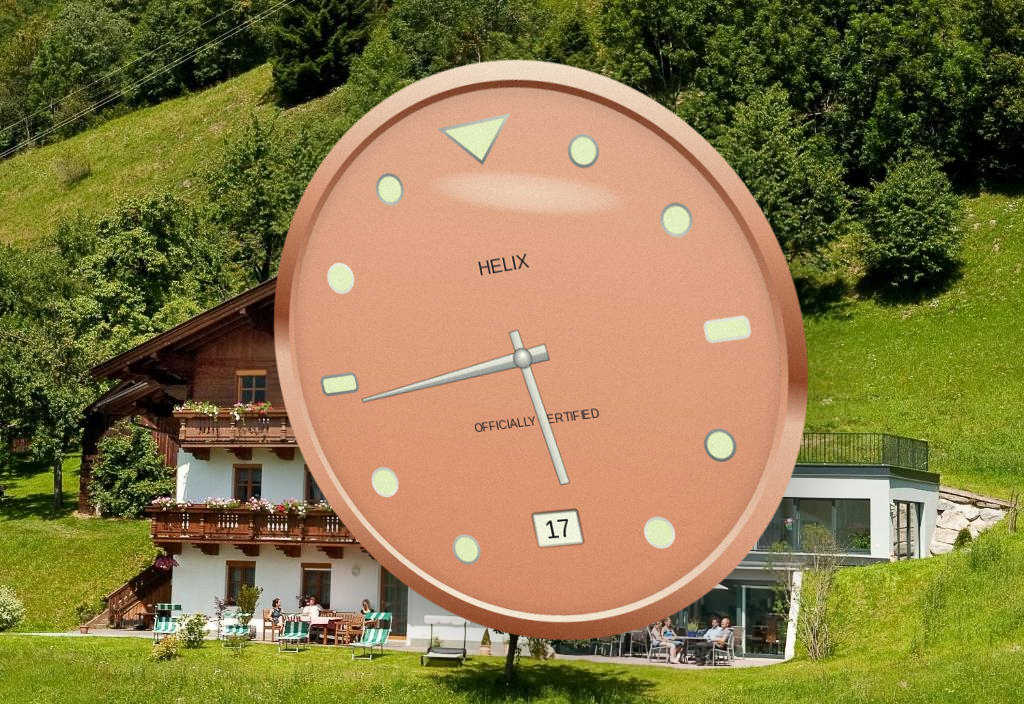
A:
5 h 44 min
